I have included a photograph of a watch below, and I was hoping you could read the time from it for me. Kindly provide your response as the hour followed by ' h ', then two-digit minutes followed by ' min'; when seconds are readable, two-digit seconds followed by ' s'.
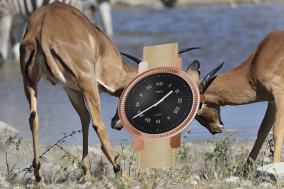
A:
1 h 40 min
